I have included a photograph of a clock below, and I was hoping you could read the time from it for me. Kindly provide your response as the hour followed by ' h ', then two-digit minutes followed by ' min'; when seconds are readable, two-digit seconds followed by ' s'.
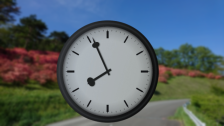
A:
7 h 56 min
